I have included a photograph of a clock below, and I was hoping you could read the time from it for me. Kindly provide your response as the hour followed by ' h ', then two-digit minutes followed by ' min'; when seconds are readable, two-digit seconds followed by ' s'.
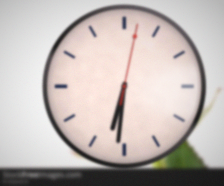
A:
6 h 31 min 02 s
